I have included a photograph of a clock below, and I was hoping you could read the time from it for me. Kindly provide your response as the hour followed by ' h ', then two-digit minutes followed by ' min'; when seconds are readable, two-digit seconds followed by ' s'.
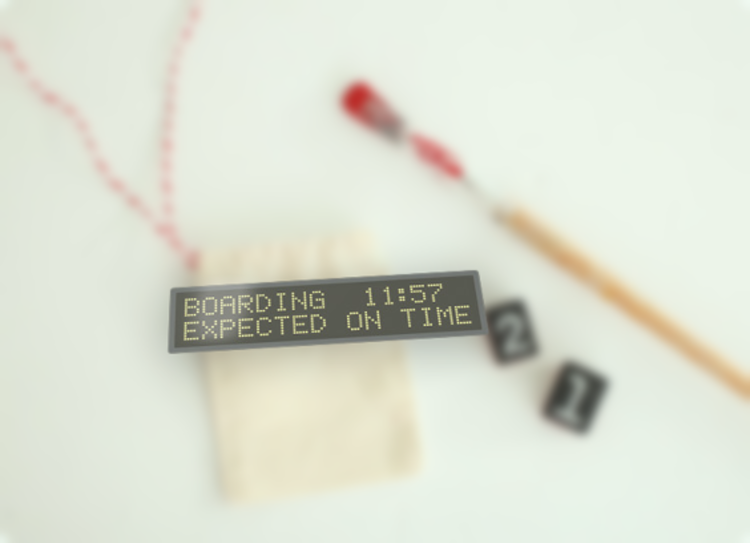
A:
11 h 57 min
